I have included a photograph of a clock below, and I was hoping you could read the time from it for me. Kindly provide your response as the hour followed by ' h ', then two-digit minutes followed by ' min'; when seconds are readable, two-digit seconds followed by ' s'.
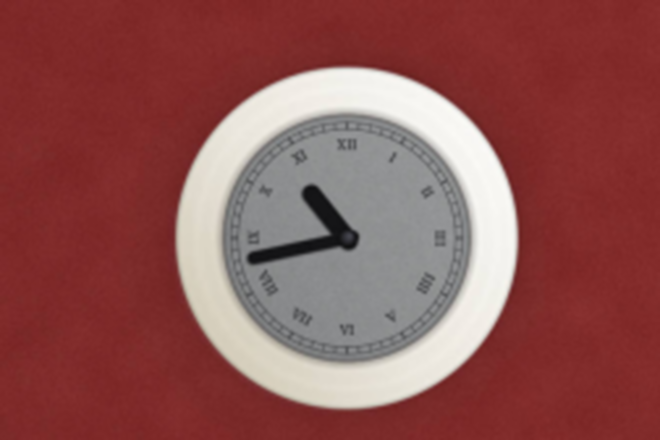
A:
10 h 43 min
